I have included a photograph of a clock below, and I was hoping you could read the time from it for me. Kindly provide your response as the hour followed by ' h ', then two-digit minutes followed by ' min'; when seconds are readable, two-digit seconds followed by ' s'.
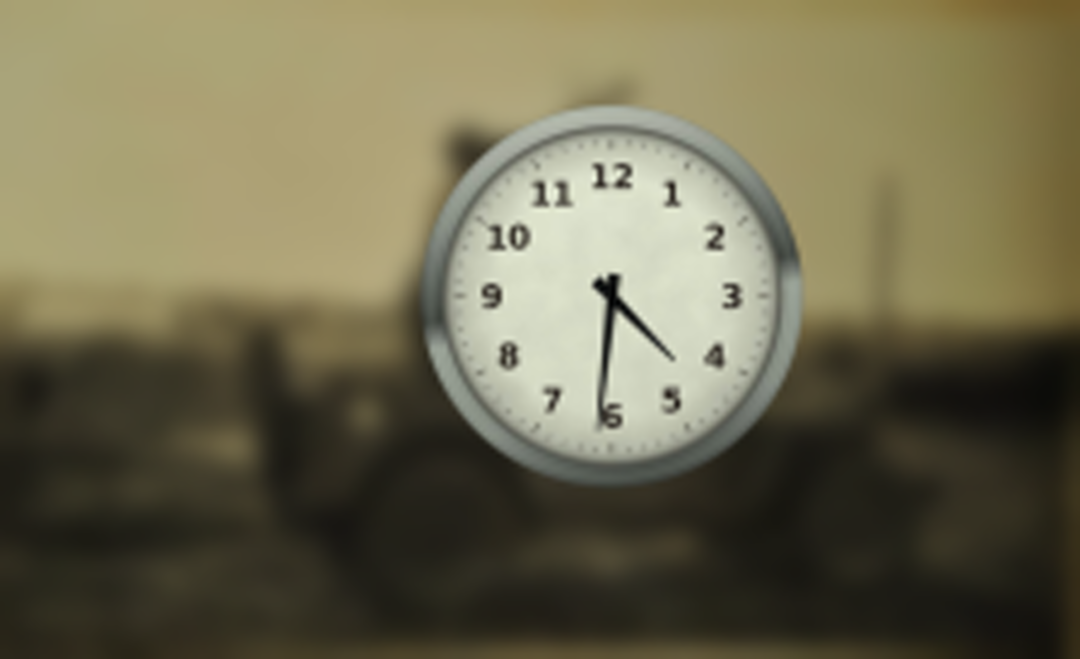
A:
4 h 31 min
